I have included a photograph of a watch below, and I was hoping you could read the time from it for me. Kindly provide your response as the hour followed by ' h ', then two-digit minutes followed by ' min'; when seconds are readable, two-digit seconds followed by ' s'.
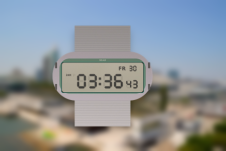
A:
3 h 36 min 43 s
